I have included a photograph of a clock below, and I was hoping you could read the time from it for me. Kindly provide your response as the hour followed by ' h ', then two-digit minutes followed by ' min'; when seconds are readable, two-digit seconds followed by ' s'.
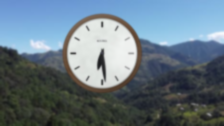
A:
6 h 29 min
